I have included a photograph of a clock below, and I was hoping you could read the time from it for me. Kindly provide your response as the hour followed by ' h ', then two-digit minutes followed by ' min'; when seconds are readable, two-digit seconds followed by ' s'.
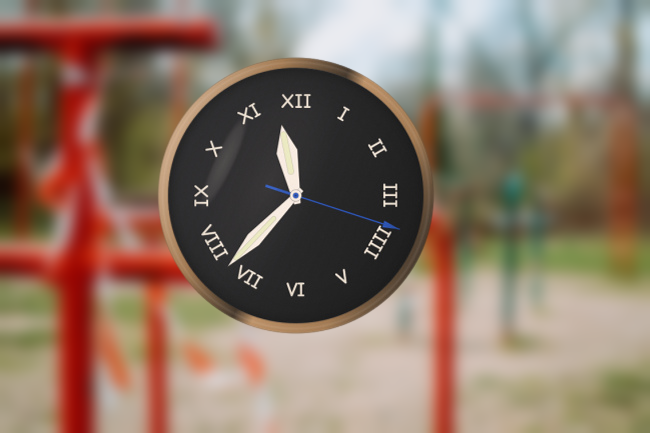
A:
11 h 37 min 18 s
